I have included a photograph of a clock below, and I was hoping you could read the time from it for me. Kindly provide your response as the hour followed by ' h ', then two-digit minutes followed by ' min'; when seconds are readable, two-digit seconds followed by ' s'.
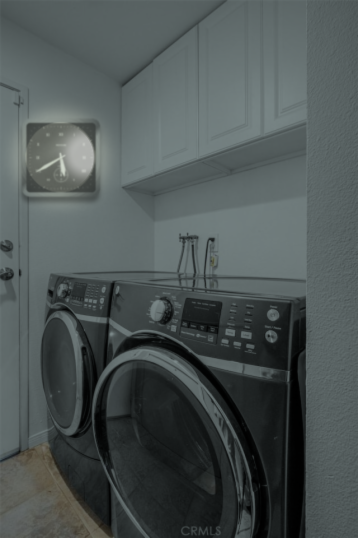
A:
5 h 40 min
